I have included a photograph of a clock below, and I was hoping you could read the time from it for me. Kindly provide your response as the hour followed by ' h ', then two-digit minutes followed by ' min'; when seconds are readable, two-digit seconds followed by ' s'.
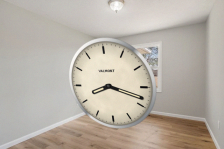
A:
8 h 18 min
